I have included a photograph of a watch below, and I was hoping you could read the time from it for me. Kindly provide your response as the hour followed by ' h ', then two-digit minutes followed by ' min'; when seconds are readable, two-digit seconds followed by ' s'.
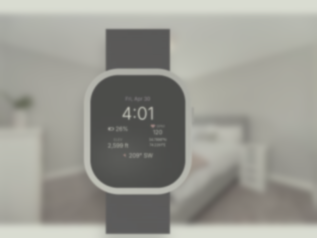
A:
4 h 01 min
